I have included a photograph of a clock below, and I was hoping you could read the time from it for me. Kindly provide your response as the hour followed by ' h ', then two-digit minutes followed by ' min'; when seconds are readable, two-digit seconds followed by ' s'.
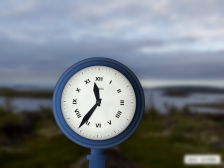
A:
11 h 36 min
